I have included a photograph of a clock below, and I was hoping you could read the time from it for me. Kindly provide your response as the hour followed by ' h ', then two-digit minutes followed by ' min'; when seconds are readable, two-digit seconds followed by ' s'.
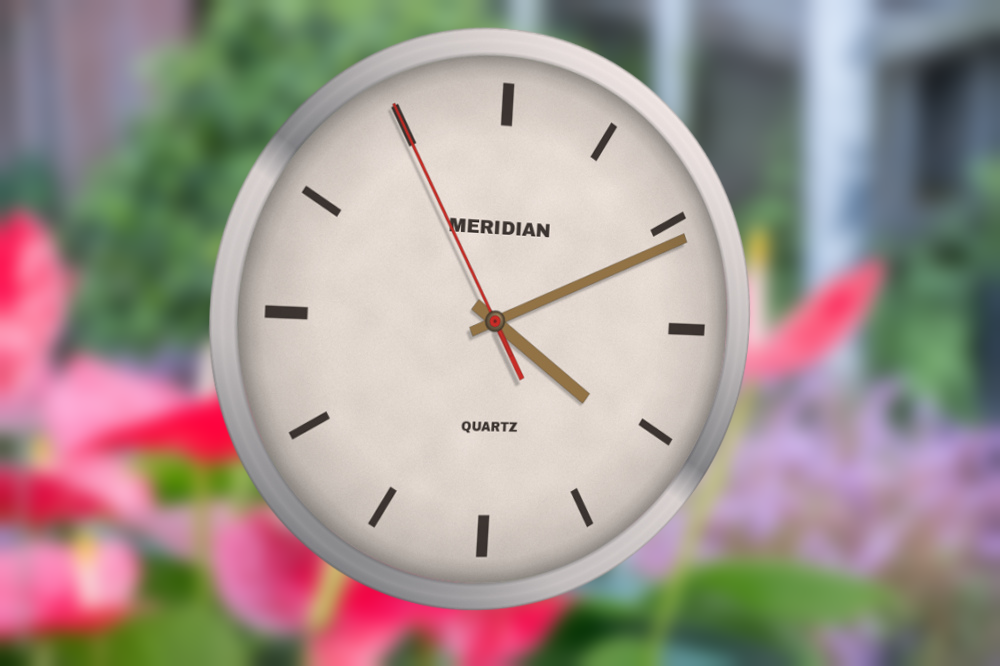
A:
4 h 10 min 55 s
